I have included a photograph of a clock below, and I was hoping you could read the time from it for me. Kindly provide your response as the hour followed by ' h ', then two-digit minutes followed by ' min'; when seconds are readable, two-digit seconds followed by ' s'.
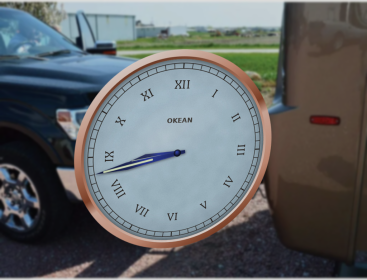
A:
8 h 43 min
